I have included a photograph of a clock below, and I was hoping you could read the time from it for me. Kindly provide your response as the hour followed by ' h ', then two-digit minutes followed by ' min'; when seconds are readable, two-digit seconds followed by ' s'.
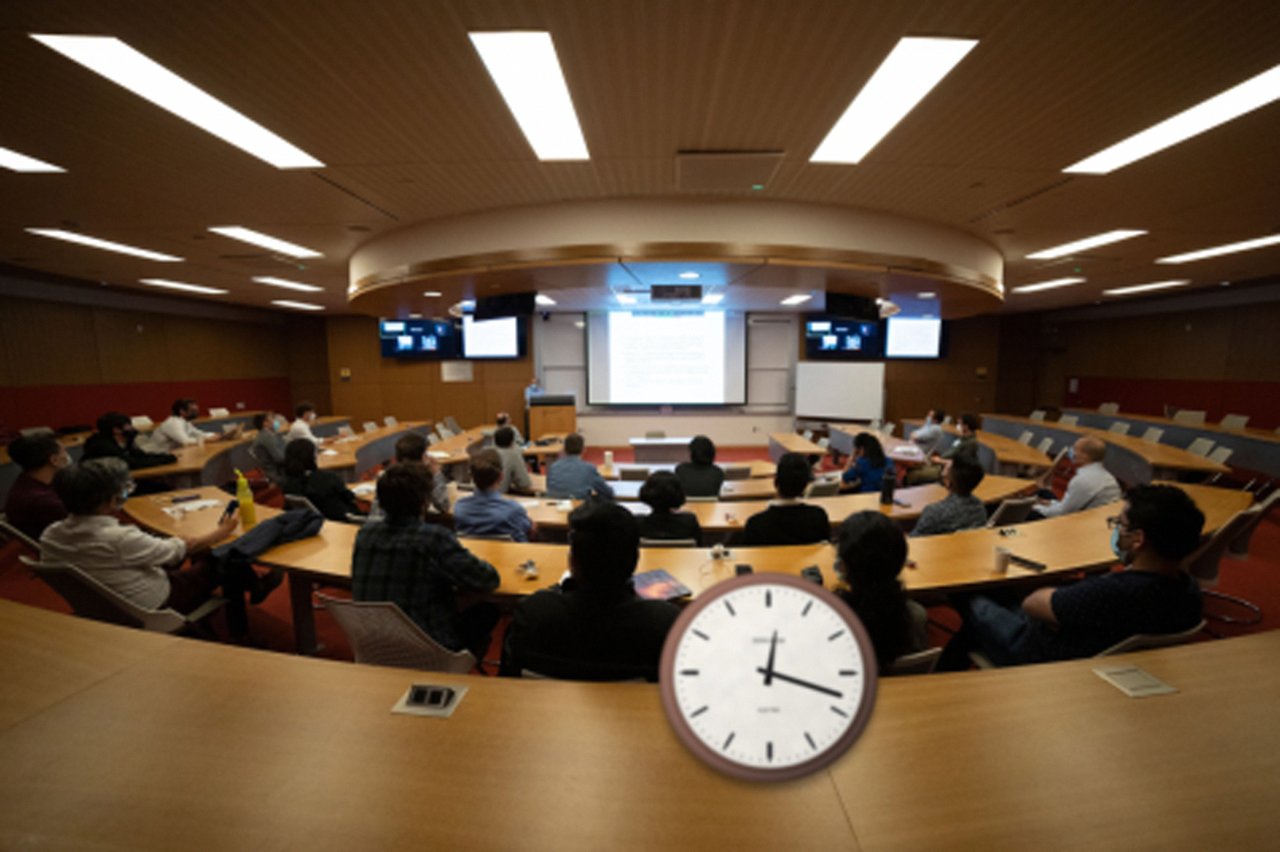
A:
12 h 18 min
